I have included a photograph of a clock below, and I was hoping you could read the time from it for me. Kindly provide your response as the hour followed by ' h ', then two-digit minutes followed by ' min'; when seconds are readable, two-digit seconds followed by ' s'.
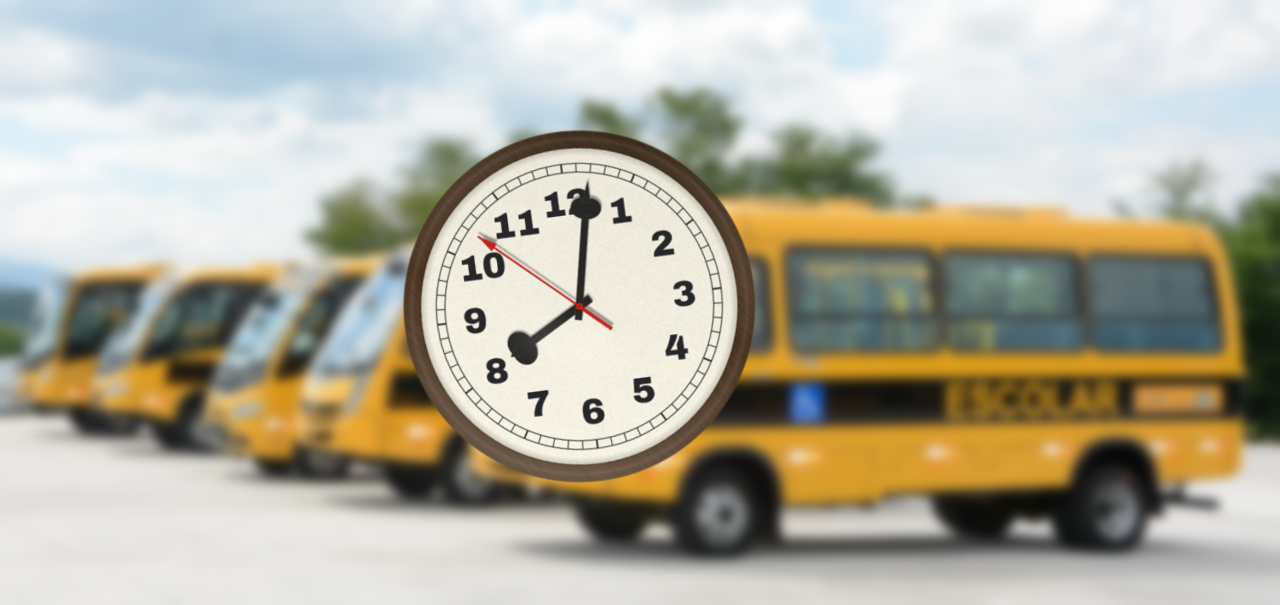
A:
8 h 01 min 52 s
